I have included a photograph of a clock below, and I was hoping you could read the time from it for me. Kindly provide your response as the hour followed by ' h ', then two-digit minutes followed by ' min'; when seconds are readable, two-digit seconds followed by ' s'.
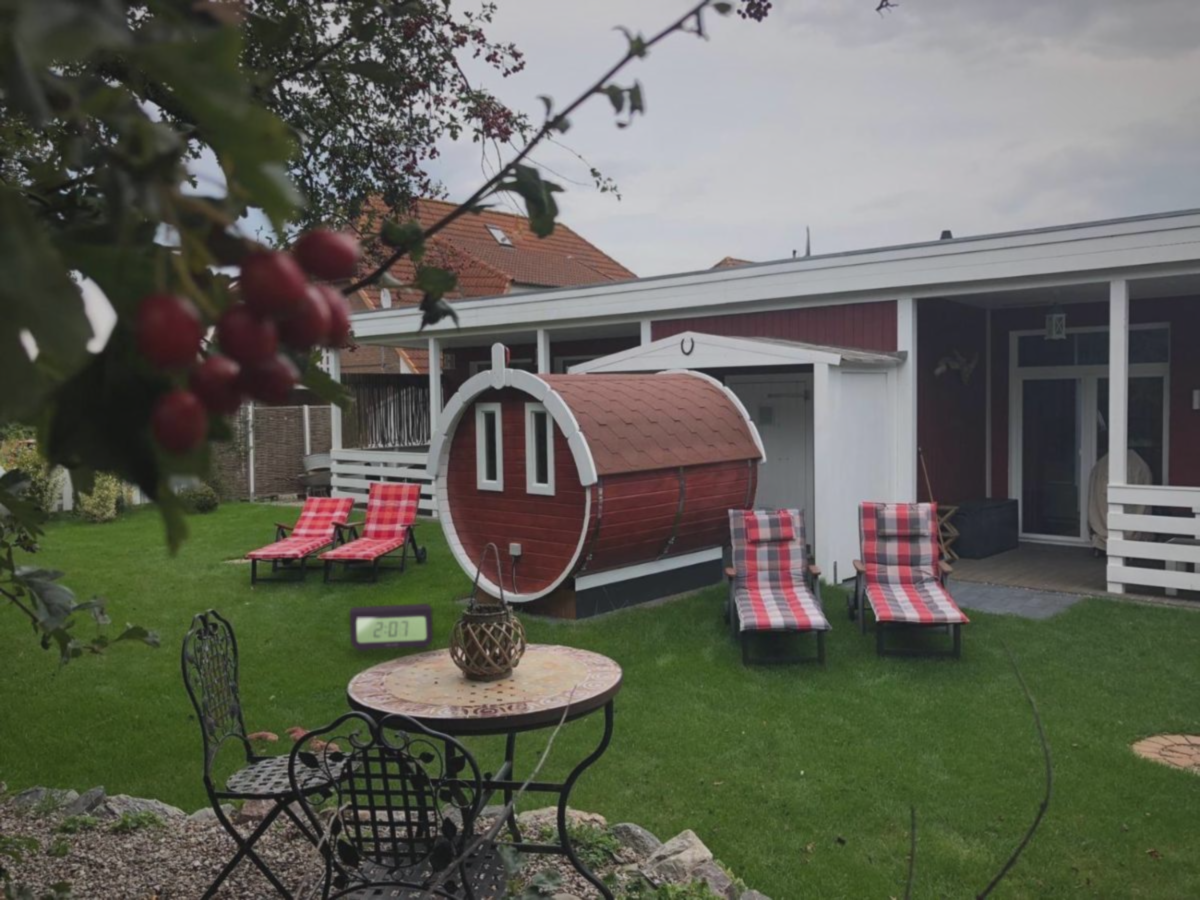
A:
2 h 07 min
